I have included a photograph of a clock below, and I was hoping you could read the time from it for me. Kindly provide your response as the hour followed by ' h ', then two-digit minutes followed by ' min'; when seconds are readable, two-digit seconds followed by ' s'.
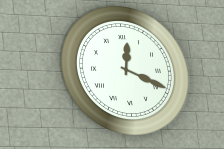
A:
12 h 19 min
